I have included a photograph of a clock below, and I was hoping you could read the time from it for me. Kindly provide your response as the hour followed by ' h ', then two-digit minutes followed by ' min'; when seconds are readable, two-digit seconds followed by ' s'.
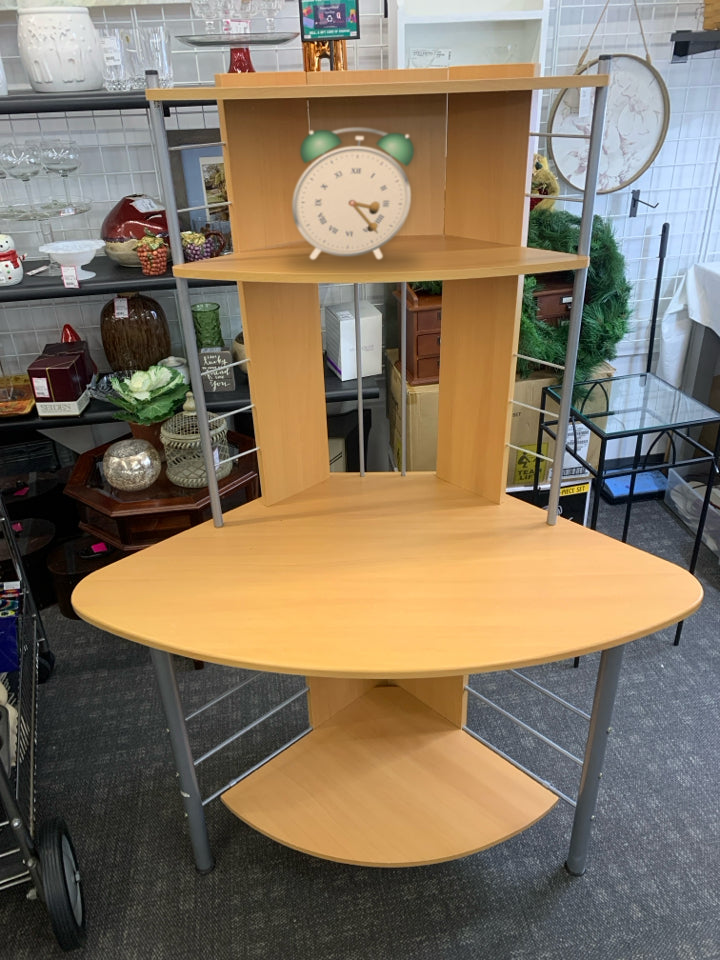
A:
3 h 23 min
